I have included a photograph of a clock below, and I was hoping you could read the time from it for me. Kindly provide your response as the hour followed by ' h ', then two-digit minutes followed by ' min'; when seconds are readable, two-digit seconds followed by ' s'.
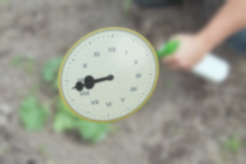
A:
8 h 43 min
